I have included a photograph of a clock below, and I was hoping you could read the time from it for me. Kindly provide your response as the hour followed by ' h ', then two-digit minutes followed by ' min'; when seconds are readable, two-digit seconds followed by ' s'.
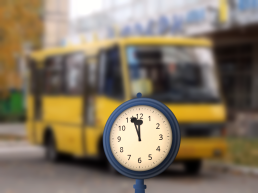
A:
11 h 57 min
